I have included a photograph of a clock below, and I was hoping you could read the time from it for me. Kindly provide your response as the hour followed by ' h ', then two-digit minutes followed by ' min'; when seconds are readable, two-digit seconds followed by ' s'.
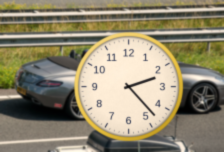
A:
2 h 23 min
